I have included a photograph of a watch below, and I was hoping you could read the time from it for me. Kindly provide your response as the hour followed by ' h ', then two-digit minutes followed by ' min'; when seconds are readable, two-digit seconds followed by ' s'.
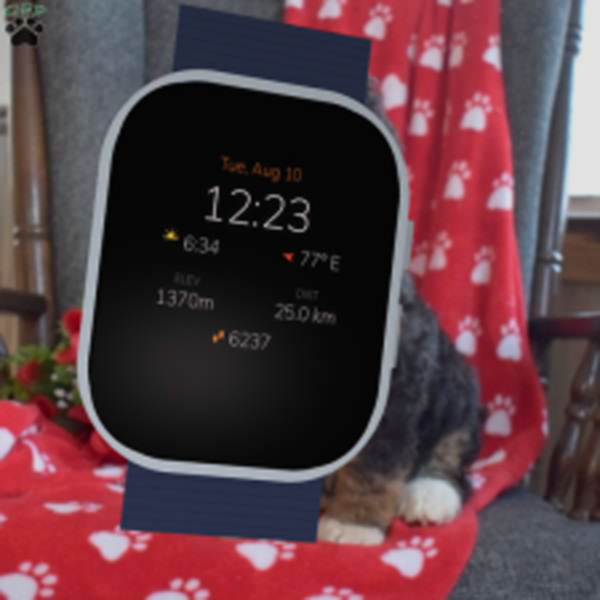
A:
12 h 23 min
